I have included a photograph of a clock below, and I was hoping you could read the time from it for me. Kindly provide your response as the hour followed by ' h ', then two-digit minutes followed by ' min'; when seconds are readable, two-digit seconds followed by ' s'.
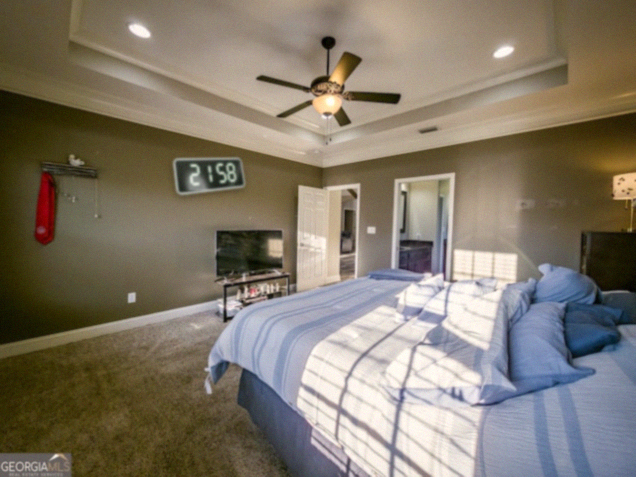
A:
21 h 58 min
